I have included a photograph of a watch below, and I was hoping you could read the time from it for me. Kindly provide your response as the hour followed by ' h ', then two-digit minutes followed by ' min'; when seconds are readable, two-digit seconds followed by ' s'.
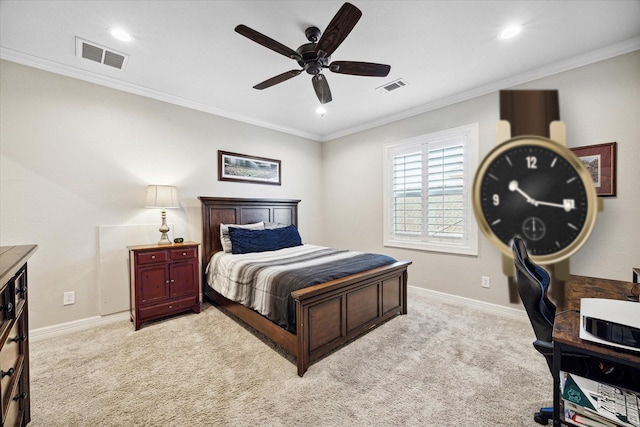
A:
10 h 16 min
